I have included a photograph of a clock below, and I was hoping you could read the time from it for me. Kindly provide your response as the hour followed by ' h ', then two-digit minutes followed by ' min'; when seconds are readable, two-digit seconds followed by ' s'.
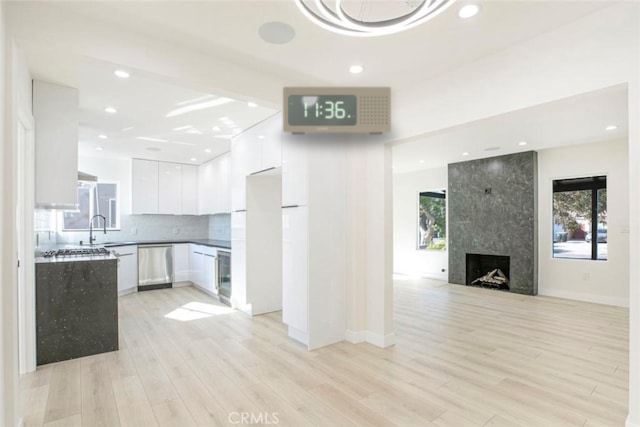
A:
11 h 36 min
